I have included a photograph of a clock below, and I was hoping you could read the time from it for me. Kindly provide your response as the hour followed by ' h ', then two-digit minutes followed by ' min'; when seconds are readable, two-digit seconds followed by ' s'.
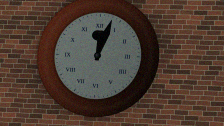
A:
12 h 03 min
